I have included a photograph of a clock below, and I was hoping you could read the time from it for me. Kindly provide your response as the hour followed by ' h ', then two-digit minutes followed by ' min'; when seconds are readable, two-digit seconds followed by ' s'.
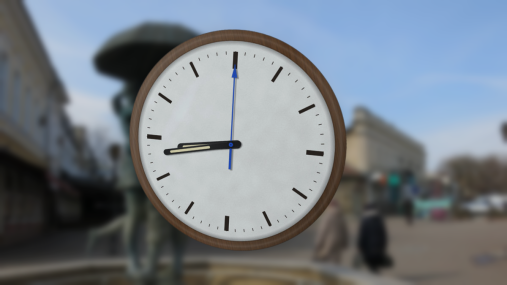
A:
8 h 43 min 00 s
